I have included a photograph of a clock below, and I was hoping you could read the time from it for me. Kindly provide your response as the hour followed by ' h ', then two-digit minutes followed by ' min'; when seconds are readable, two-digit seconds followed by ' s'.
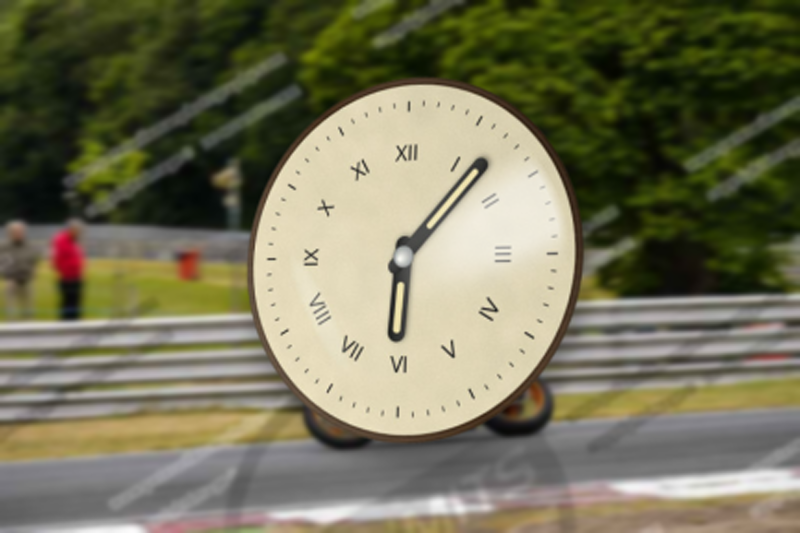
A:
6 h 07 min
